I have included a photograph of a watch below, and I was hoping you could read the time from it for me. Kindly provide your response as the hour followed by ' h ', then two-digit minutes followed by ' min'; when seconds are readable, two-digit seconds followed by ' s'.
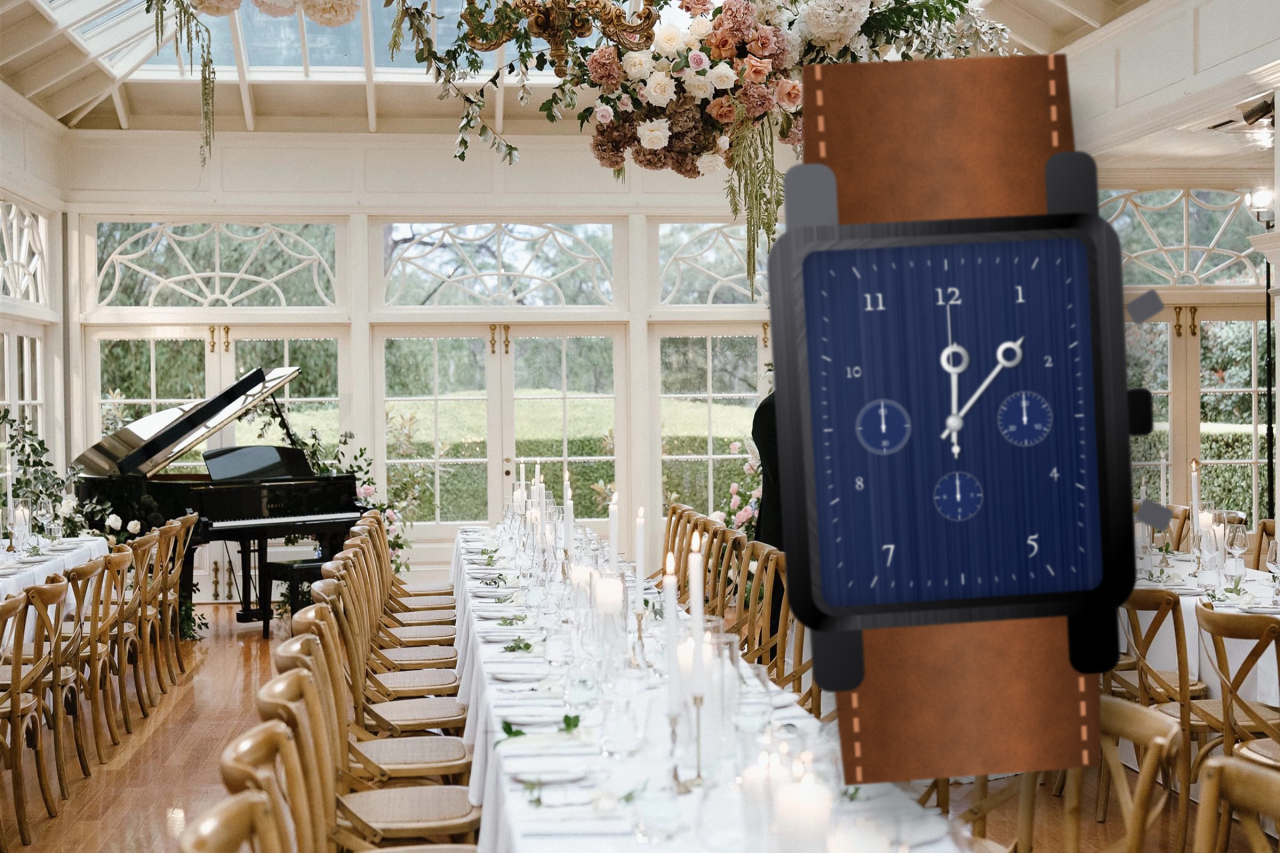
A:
12 h 07 min
